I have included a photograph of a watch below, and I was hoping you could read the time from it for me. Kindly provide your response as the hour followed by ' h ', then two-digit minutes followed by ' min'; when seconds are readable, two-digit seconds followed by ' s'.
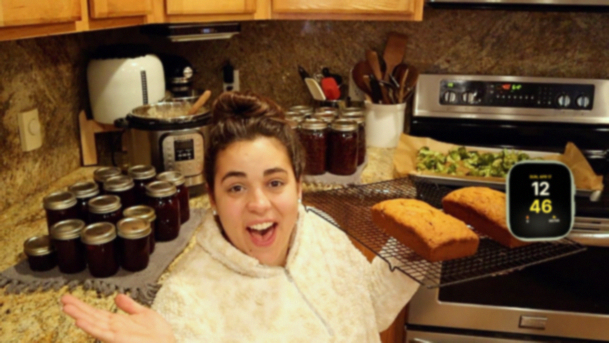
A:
12 h 46 min
